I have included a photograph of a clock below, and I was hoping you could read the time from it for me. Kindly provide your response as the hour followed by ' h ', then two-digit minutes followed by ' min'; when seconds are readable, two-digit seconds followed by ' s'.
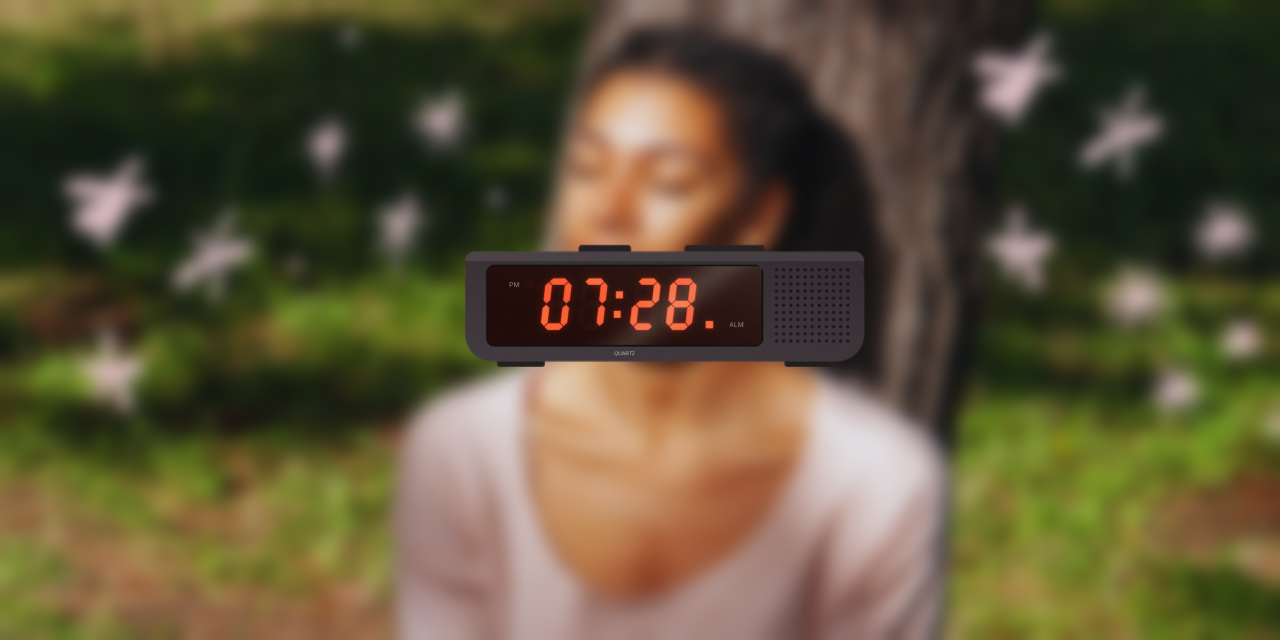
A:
7 h 28 min
